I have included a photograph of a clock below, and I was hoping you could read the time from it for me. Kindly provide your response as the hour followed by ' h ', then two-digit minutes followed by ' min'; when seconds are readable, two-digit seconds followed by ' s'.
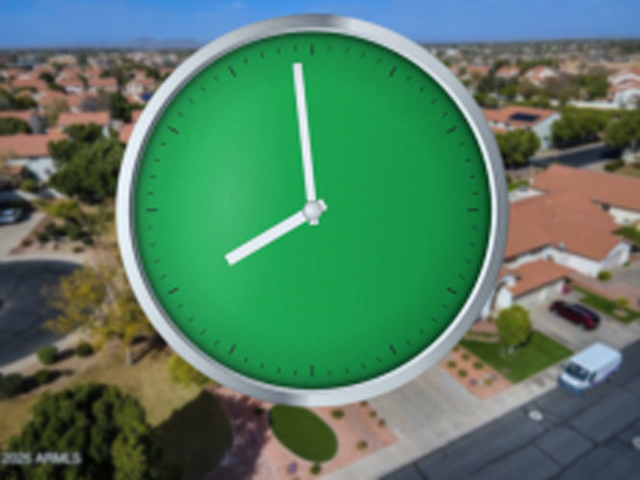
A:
7 h 59 min
